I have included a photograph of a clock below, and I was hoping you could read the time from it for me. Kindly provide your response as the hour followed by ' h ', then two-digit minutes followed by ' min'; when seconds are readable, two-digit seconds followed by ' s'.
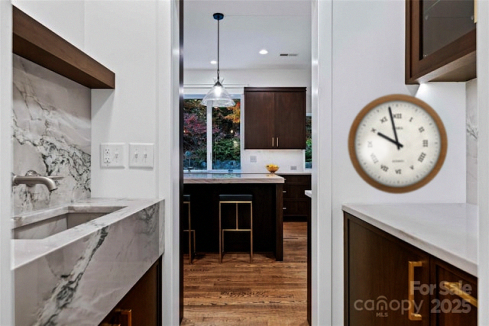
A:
9 h 58 min
